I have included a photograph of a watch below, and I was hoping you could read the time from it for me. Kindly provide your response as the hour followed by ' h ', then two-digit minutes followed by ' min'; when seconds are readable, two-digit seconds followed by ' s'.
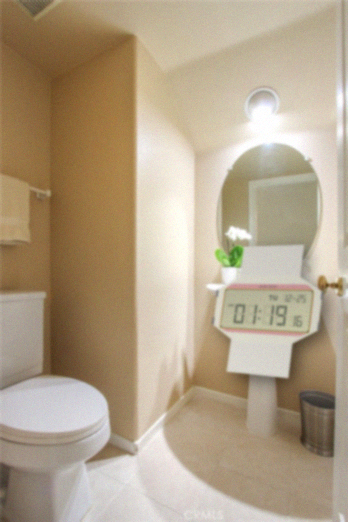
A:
1 h 19 min
